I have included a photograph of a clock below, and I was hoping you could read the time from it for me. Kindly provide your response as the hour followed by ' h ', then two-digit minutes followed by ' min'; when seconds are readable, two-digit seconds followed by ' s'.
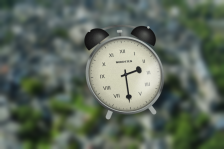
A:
2 h 30 min
